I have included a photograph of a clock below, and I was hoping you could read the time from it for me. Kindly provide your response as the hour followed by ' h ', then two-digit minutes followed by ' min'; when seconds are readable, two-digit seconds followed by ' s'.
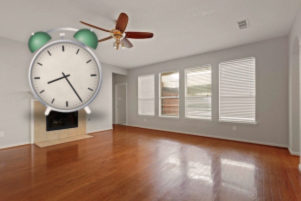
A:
8 h 25 min
